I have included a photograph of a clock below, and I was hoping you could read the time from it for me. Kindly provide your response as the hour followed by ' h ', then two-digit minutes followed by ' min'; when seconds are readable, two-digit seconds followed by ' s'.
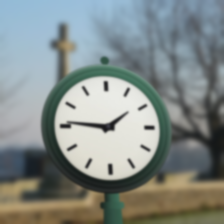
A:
1 h 46 min
